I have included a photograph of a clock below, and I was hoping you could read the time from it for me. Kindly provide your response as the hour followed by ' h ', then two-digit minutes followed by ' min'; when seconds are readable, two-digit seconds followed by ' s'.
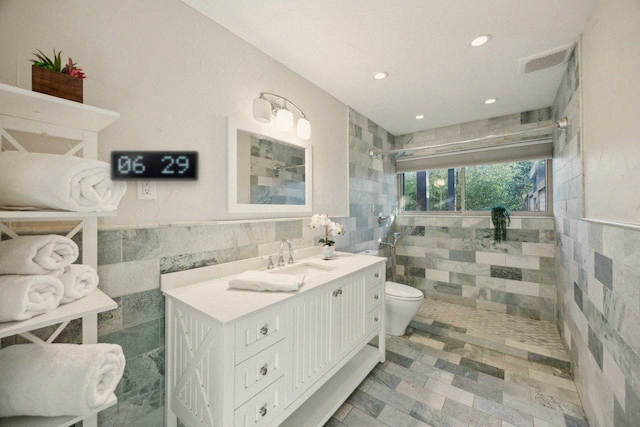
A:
6 h 29 min
